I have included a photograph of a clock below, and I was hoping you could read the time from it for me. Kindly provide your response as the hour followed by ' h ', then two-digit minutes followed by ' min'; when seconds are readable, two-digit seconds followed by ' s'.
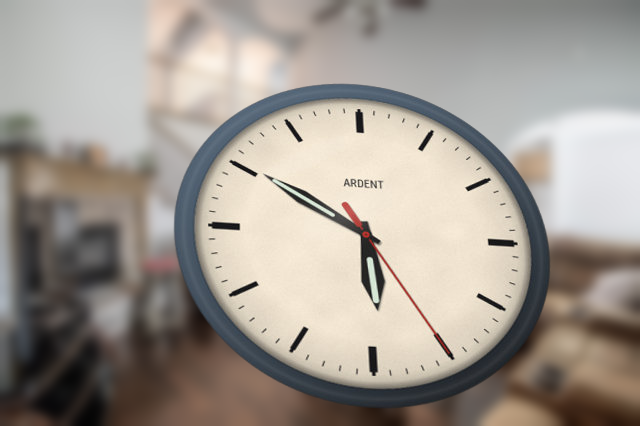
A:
5 h 50 min 25 s
